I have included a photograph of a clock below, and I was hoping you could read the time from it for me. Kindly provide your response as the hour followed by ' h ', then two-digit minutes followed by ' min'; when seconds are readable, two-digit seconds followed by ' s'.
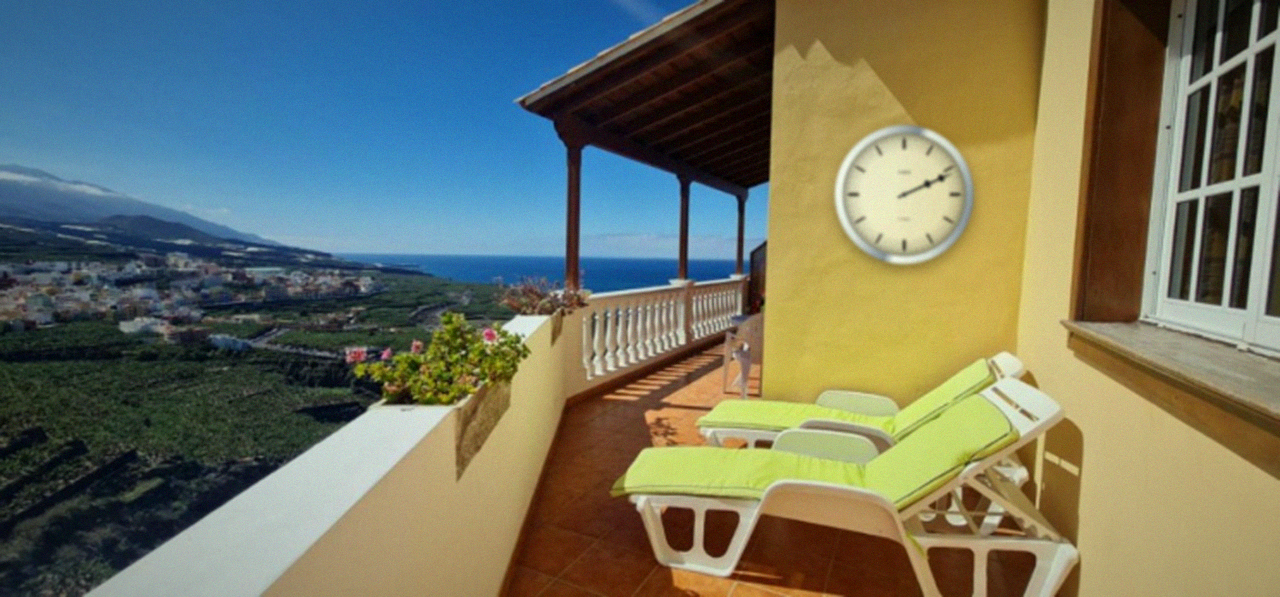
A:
2 h 11 min
